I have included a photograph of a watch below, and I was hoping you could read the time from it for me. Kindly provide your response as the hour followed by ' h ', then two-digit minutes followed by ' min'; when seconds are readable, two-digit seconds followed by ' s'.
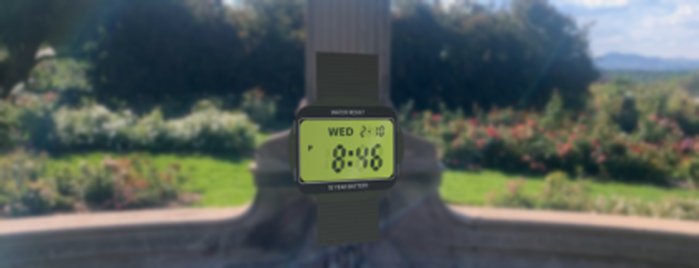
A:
8 h 46 min
